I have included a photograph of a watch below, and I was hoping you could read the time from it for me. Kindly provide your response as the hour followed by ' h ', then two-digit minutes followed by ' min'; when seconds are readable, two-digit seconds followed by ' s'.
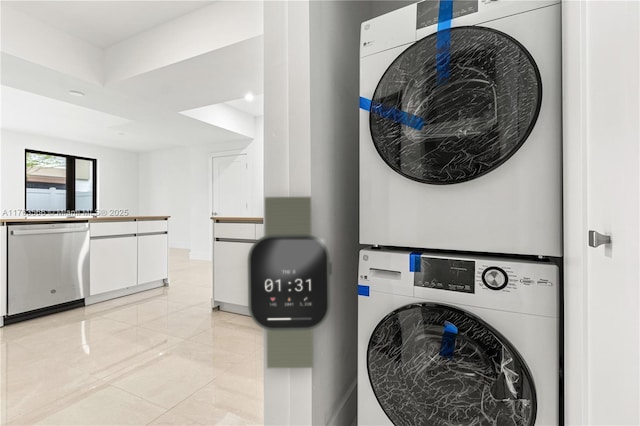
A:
1 h 31 min
